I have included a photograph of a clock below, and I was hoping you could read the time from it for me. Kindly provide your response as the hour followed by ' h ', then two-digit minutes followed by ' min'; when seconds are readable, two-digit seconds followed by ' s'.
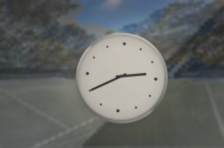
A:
2 h 40 min
